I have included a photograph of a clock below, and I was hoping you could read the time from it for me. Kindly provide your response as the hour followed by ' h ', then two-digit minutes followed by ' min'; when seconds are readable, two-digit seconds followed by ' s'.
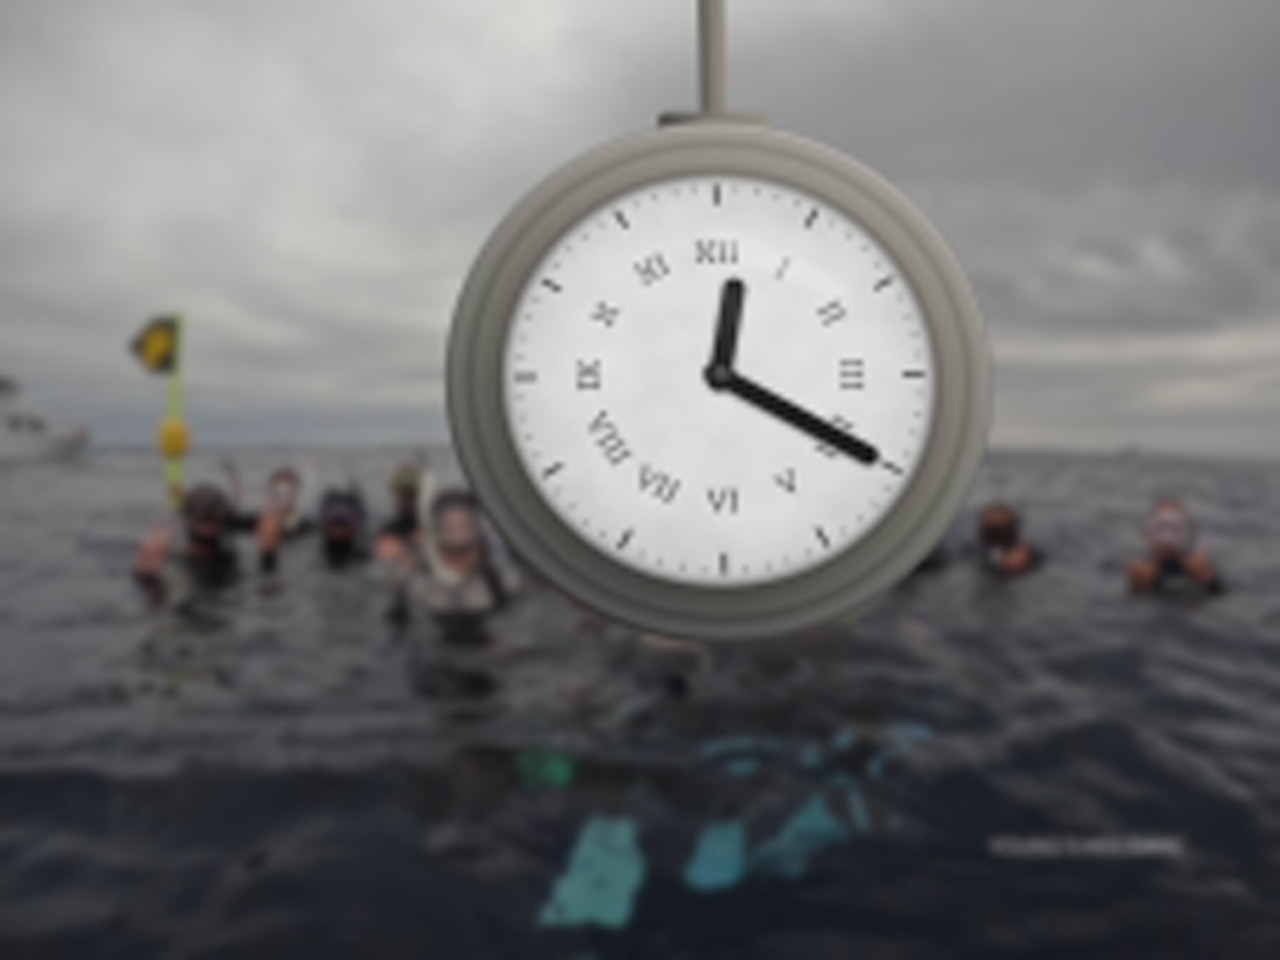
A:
12 h 20 min
